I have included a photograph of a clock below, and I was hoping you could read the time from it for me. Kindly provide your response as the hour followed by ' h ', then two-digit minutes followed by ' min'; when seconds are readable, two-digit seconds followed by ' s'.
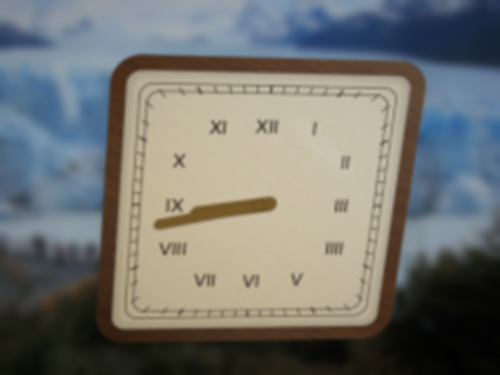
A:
8 h 43 min
